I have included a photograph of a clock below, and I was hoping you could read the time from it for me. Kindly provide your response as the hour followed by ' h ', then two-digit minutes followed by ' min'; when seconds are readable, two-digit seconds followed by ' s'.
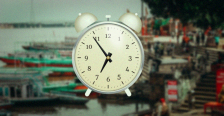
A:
6 h 54 min
